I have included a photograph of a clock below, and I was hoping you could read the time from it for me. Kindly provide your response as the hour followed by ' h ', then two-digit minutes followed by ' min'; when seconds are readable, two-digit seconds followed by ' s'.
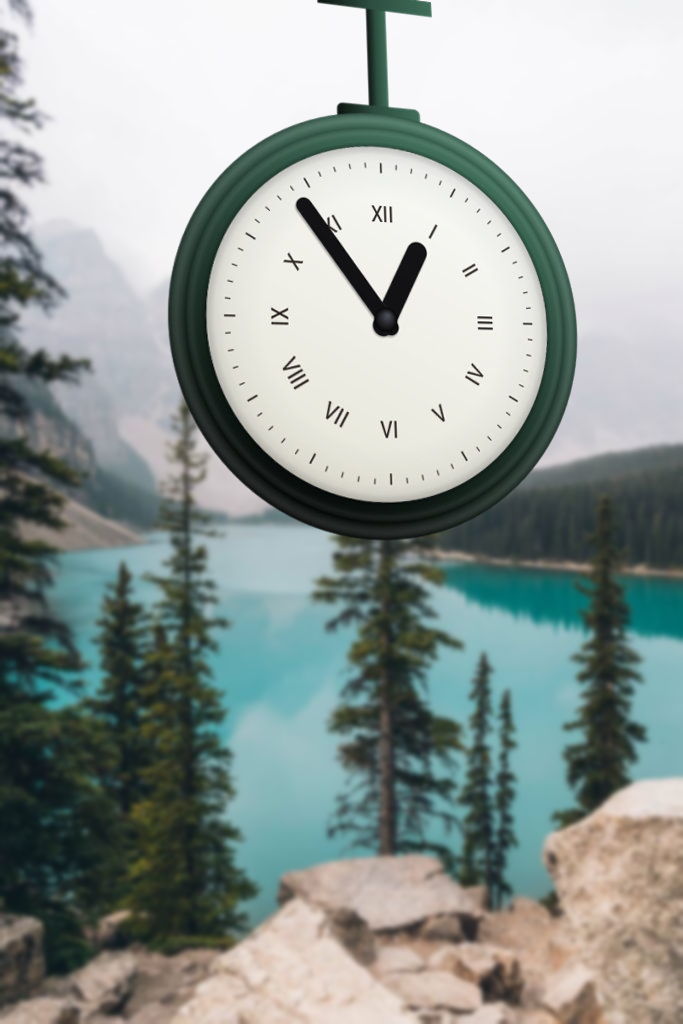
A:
12 h 54 min
